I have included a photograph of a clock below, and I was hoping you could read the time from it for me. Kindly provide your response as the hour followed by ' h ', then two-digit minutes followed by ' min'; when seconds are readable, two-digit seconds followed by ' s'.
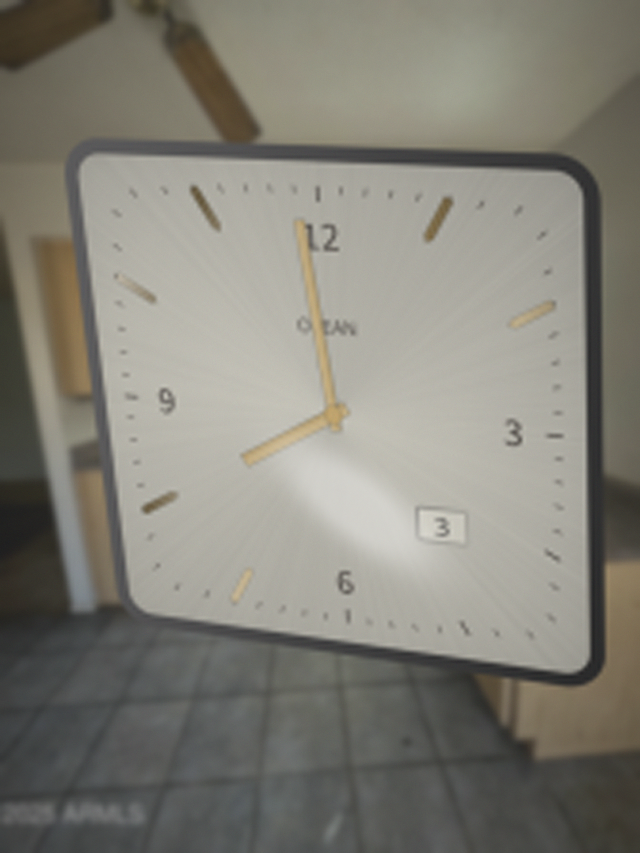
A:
7 h 59 min
